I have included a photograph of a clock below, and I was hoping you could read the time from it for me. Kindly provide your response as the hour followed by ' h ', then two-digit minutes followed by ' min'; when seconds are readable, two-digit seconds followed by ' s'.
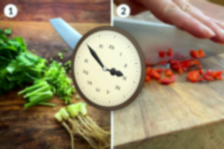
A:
2 h 50 min
